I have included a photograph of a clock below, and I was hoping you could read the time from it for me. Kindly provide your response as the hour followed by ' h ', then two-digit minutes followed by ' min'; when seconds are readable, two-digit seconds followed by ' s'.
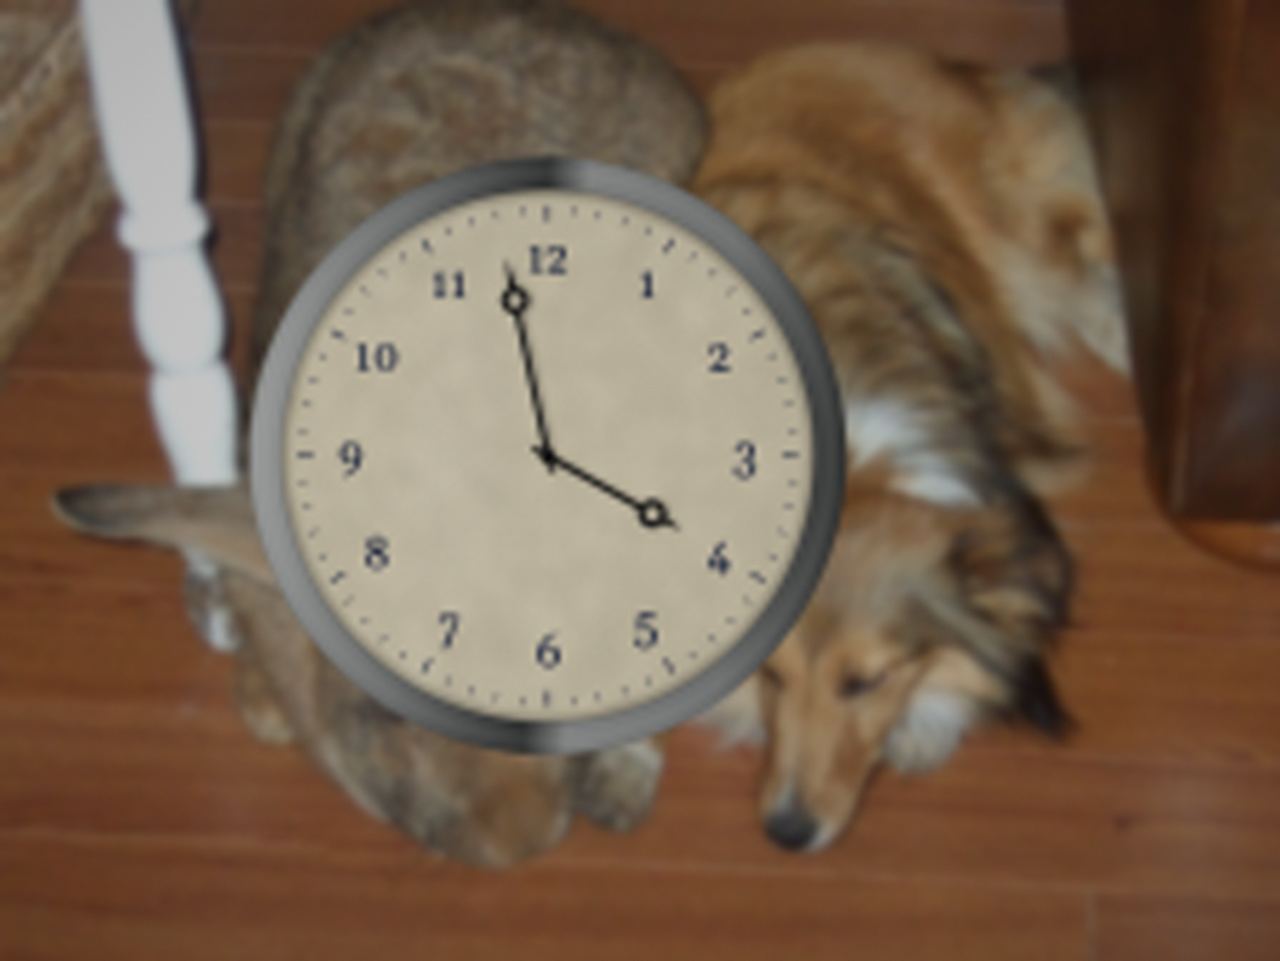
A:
3 h 58 min
